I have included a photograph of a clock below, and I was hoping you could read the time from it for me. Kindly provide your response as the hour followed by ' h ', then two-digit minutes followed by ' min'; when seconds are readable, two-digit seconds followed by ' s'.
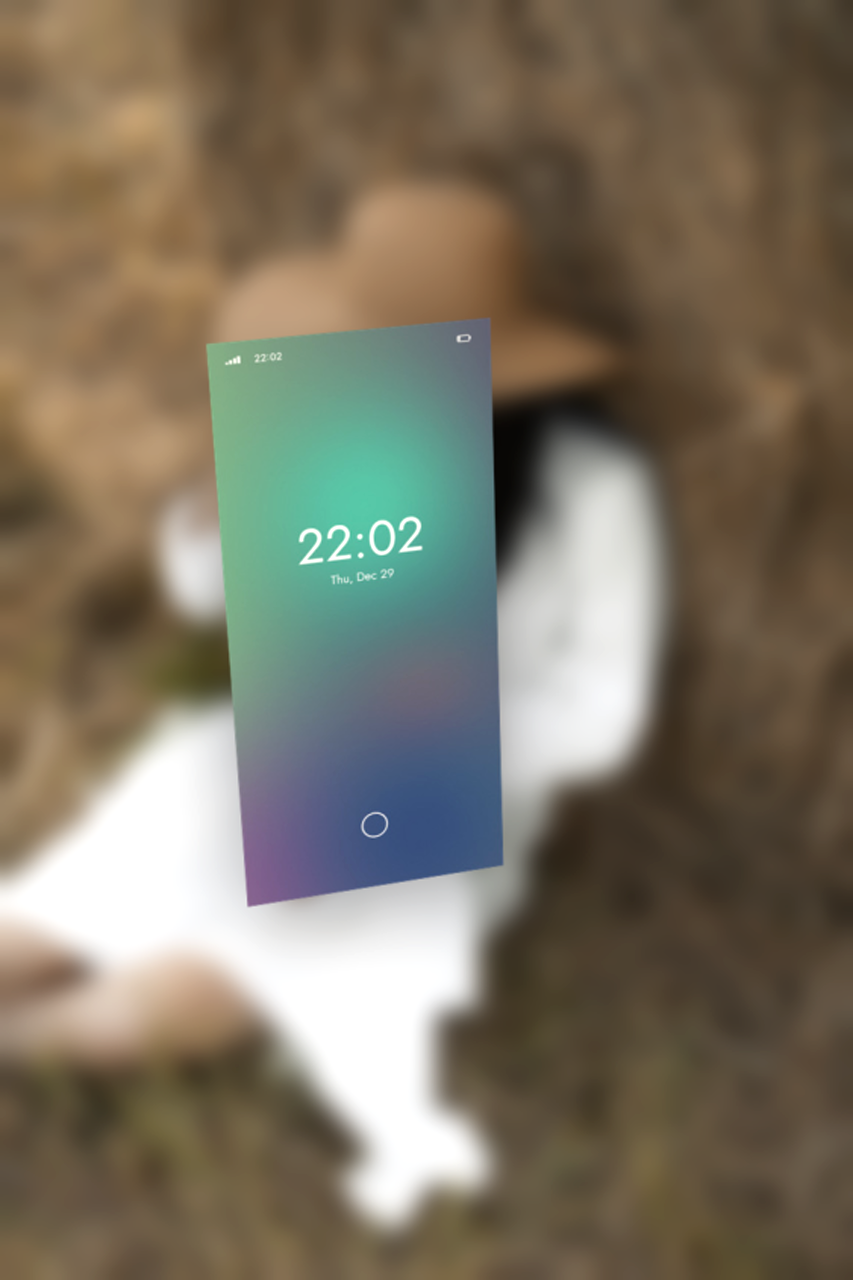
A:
22 h 02 min
